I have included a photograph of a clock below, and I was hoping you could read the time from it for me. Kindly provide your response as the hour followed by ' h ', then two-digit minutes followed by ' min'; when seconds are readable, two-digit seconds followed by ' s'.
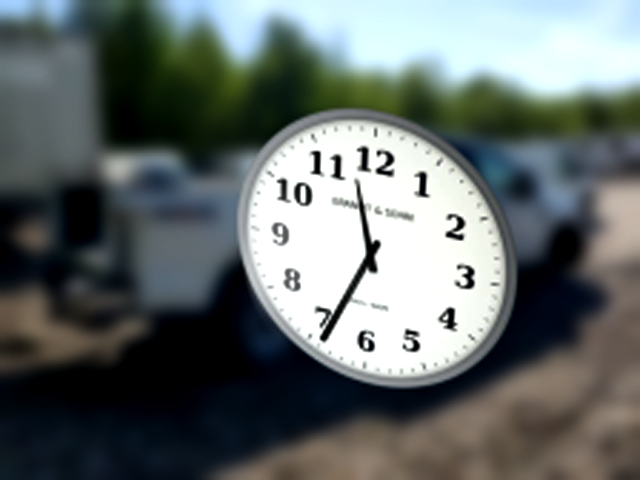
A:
11 h 34 min
